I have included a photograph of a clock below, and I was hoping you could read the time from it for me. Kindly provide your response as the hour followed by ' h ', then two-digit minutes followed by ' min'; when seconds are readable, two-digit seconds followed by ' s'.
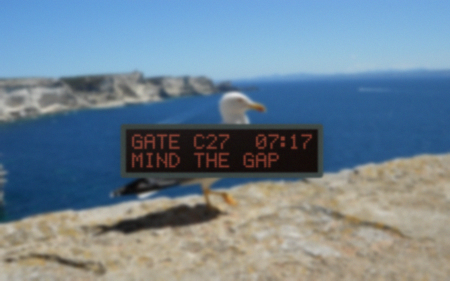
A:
7 h 17 min
